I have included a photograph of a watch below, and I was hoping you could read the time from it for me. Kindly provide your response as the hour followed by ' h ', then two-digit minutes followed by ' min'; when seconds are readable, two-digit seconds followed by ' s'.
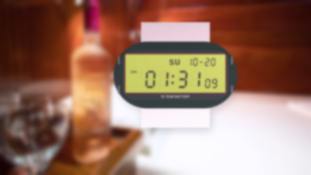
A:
1 h 31 min
